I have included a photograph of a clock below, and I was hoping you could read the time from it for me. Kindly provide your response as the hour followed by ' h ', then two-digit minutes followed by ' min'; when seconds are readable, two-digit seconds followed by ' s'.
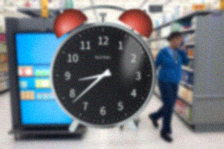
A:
8 h 38 min
